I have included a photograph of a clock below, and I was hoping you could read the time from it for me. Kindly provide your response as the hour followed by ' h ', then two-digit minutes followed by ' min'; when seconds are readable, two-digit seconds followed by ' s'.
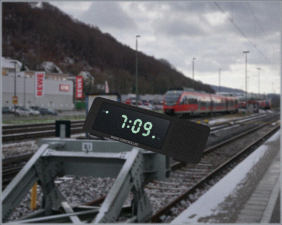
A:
7 h 09 min
